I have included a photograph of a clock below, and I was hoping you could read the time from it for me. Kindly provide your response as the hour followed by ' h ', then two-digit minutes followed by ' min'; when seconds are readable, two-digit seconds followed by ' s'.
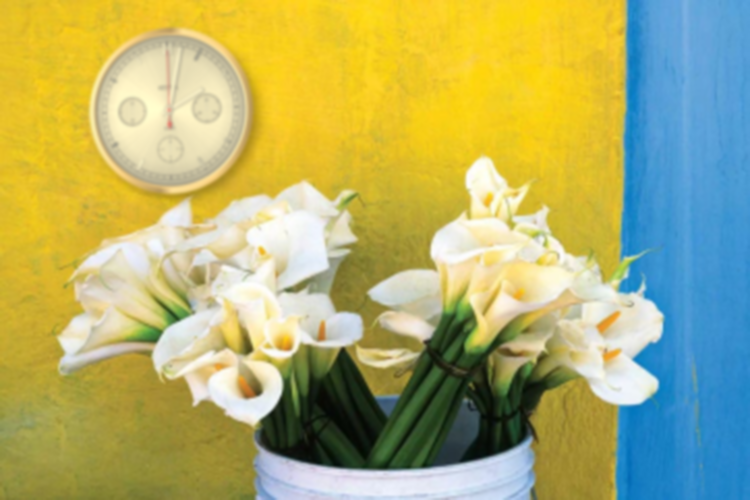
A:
2 h 02 min
